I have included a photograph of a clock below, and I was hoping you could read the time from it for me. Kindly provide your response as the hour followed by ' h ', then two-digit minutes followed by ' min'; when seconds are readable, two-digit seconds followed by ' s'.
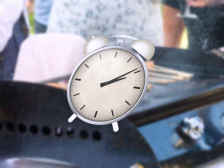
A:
2 h 09 min
